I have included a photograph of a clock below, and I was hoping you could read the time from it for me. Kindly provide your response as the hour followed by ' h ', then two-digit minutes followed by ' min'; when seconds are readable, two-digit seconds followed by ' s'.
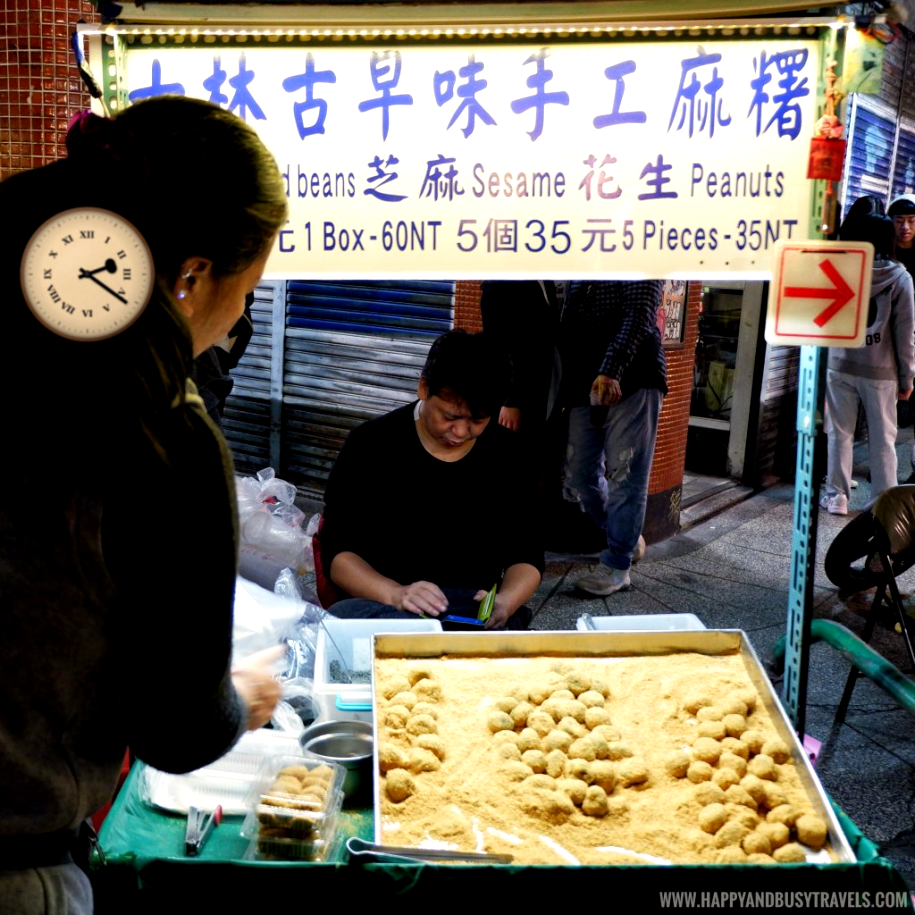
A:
2 h 21 min
